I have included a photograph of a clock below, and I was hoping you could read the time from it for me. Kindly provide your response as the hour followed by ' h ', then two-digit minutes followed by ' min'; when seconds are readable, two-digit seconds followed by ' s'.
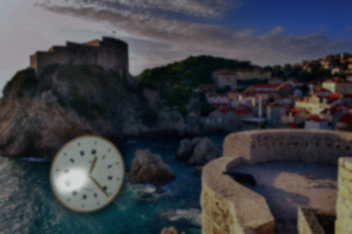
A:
12 h 21 min
